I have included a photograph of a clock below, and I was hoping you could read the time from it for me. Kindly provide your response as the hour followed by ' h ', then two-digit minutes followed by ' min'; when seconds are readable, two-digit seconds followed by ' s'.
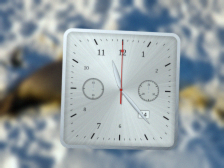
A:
11 h 23 min
